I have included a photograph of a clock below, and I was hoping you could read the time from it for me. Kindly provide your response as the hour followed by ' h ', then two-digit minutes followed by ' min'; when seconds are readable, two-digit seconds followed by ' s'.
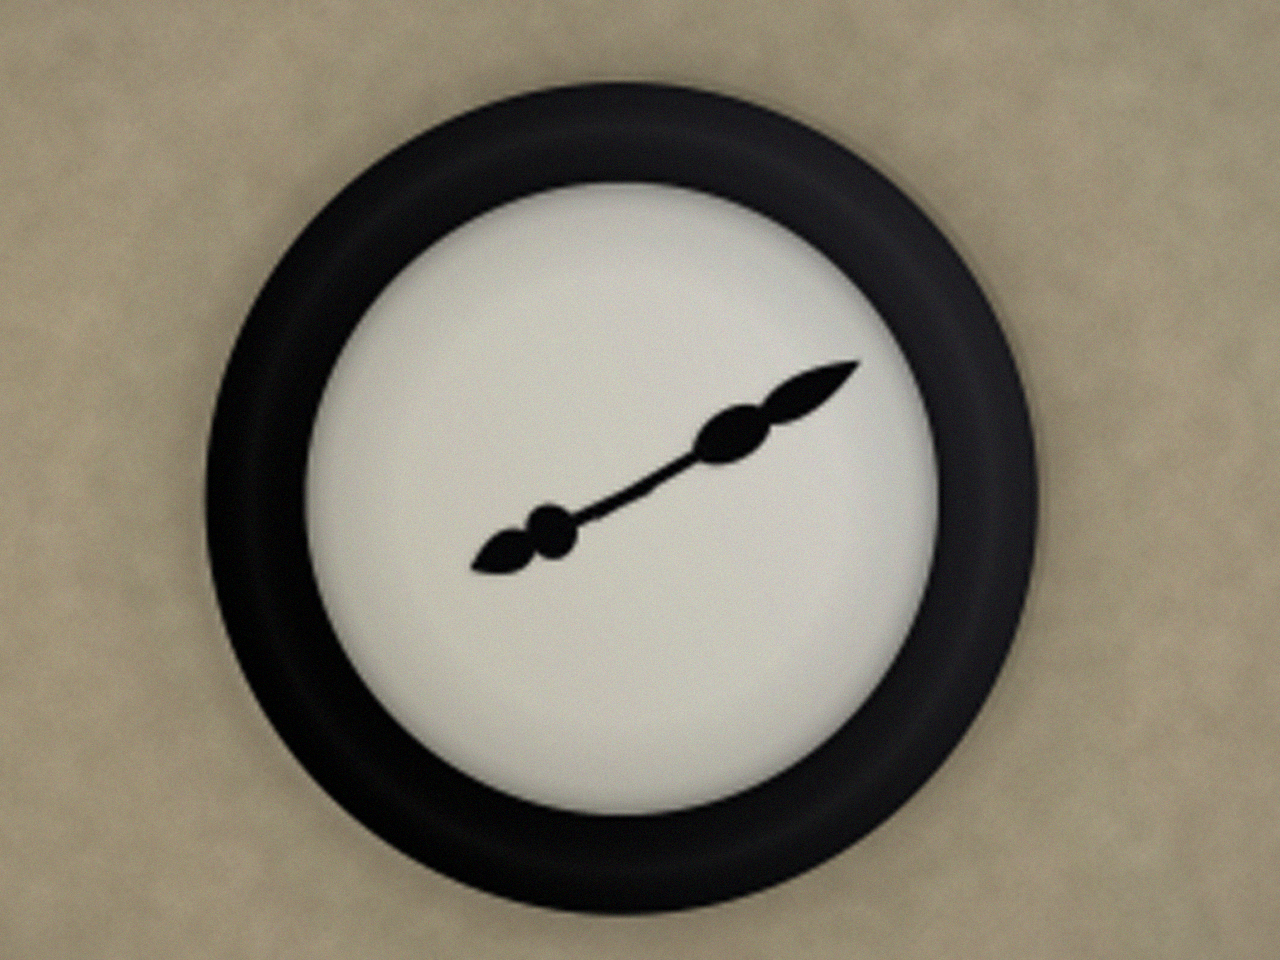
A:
8 h 10 min
